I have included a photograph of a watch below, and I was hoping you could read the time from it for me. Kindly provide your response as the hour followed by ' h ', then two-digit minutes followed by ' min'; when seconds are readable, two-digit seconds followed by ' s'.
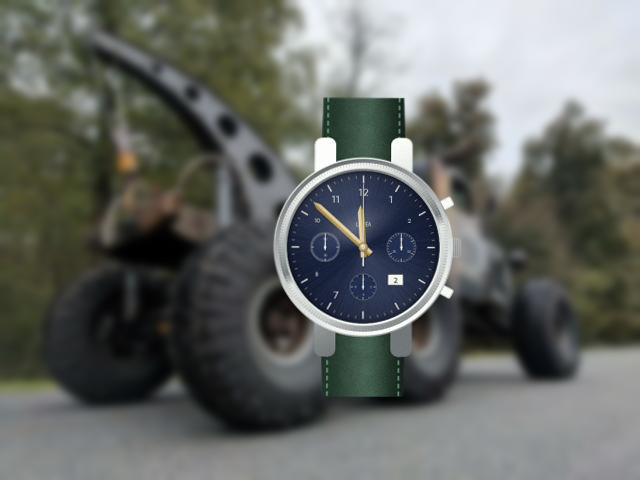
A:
11 h 52 min
